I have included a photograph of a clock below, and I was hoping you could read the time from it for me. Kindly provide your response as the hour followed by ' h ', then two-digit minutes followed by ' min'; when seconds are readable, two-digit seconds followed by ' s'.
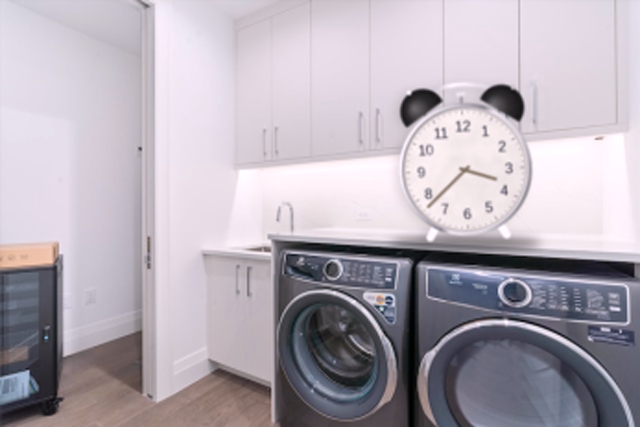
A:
3 h 38 min
